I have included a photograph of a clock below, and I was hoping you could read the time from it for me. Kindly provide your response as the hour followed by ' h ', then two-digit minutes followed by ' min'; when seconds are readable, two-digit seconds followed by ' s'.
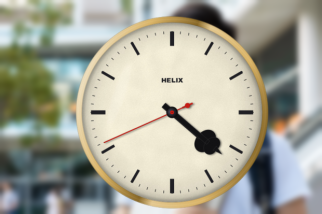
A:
4 h 21 min 41 s
